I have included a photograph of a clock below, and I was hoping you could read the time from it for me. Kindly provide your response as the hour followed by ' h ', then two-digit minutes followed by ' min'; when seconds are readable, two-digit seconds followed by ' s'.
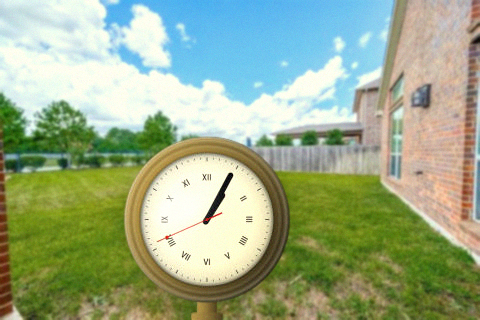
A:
1 h 04 min 41 s
